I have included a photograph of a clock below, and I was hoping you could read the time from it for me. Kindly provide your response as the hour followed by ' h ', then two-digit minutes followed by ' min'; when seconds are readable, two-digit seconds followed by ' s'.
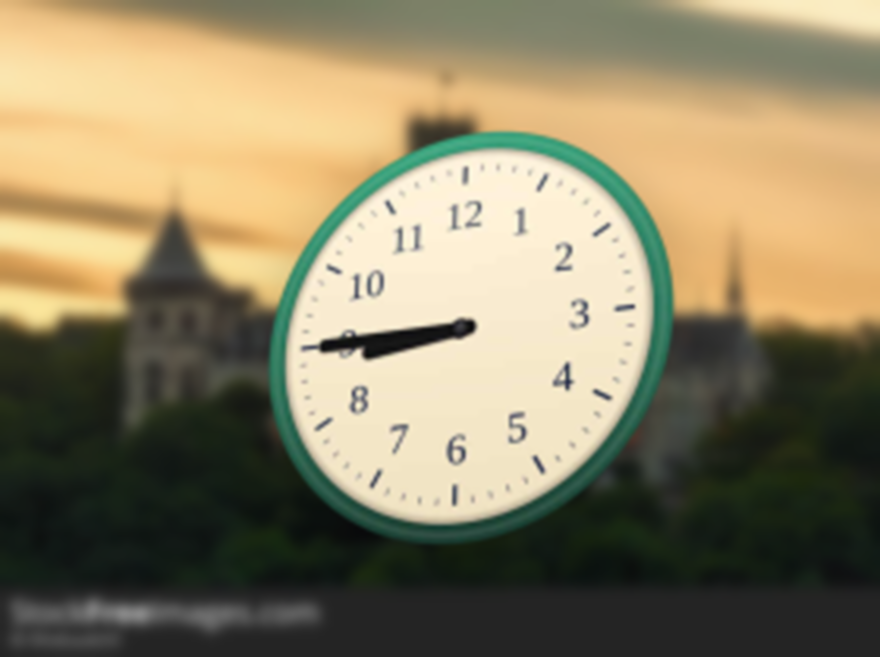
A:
8 h 45 min
